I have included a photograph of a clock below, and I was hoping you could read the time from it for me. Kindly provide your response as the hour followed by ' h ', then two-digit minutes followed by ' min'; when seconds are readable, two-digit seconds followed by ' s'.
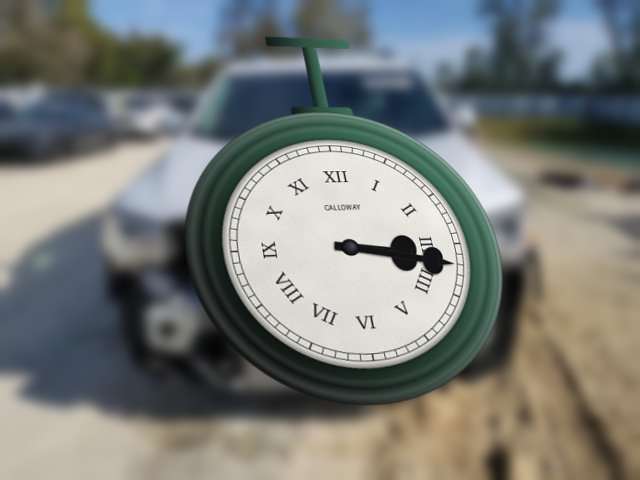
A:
3 h 17 min
